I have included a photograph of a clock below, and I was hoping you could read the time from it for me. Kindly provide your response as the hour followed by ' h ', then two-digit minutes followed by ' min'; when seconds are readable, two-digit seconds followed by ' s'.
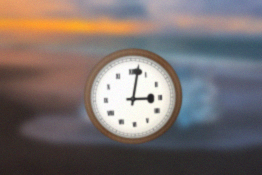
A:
3 h 02 min
